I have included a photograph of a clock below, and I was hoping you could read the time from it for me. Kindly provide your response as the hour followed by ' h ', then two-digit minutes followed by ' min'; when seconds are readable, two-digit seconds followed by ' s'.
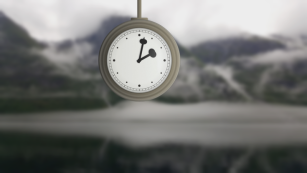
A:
2 h 02 min
